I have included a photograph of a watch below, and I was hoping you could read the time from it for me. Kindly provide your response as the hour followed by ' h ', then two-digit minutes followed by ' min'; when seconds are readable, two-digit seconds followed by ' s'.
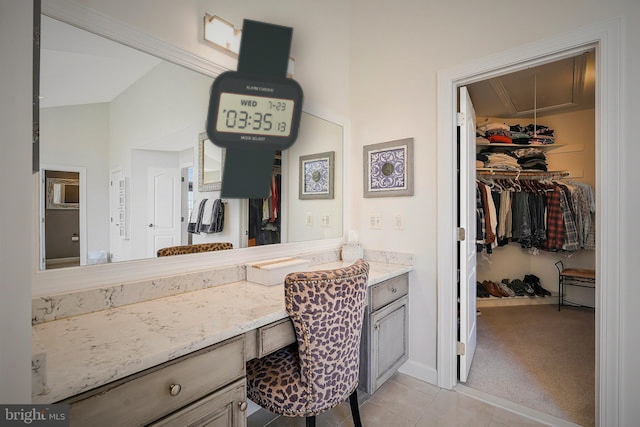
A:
3 h 35 min 13 s
